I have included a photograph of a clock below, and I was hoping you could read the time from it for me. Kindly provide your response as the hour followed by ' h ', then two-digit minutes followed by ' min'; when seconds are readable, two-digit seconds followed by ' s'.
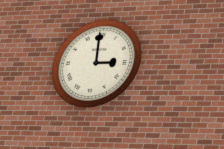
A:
2 h 59 min
